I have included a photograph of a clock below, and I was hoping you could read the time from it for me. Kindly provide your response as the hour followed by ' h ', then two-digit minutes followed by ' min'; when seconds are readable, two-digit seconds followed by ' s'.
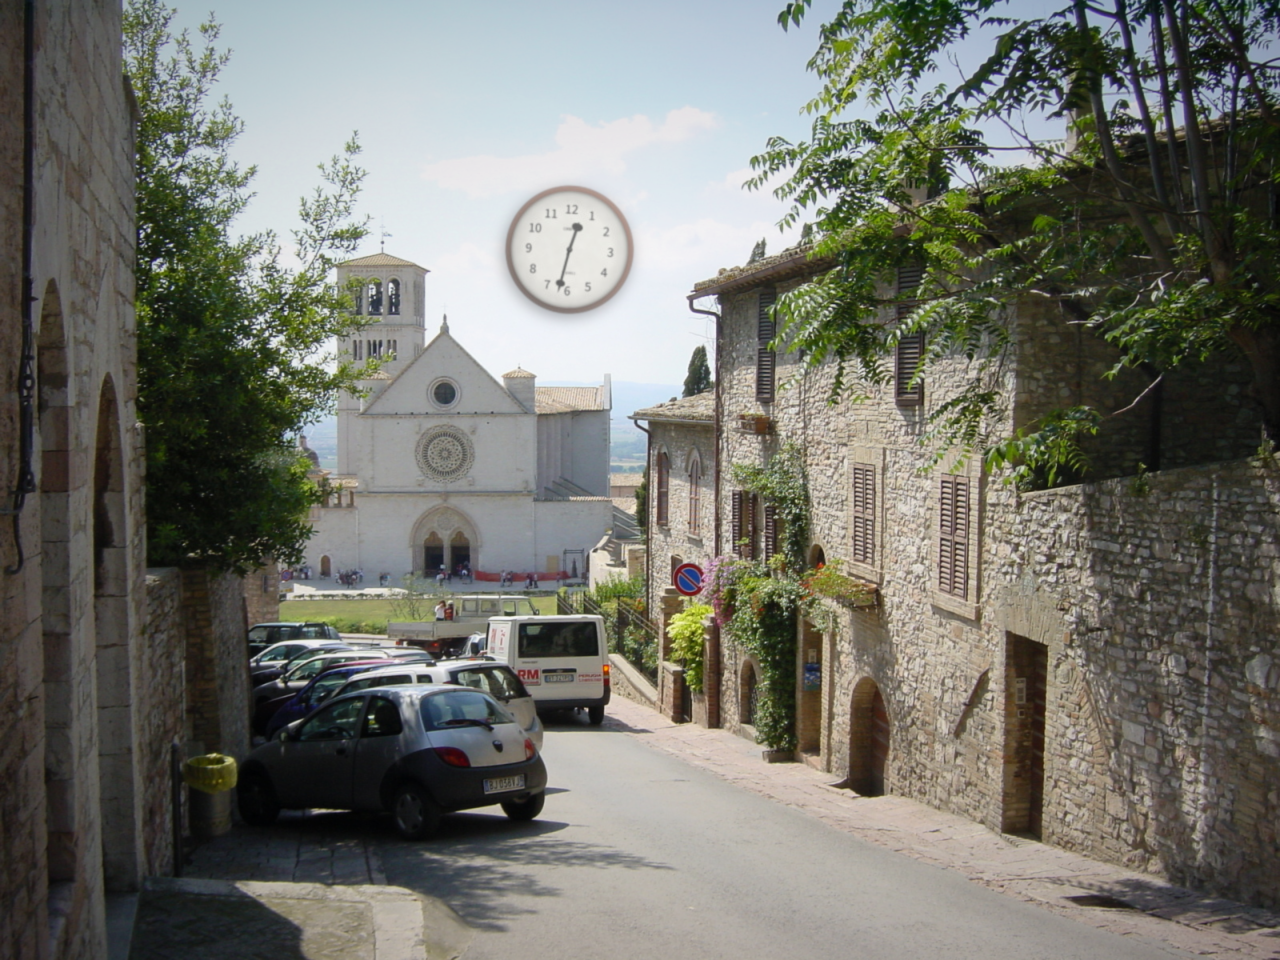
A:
12 h 32 min
